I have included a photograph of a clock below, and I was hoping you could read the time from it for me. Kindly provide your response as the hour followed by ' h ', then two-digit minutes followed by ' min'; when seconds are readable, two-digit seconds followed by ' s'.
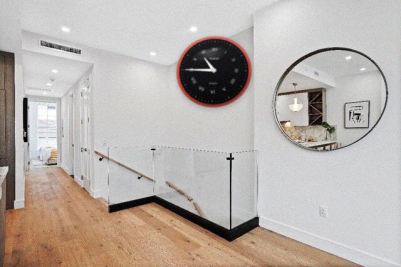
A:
10 h 45 min
